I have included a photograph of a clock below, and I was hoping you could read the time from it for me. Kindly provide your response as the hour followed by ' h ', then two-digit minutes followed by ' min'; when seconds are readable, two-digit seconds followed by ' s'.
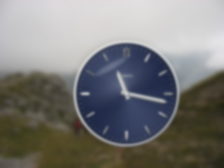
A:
11 h 17 min
